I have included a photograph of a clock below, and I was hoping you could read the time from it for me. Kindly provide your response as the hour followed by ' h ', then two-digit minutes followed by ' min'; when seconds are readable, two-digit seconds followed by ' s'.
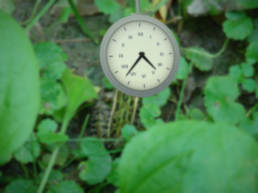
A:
4 h 37 min
